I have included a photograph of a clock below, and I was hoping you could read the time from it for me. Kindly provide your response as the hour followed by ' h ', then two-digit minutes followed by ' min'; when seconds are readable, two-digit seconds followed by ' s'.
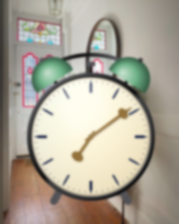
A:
7 h 09 min
